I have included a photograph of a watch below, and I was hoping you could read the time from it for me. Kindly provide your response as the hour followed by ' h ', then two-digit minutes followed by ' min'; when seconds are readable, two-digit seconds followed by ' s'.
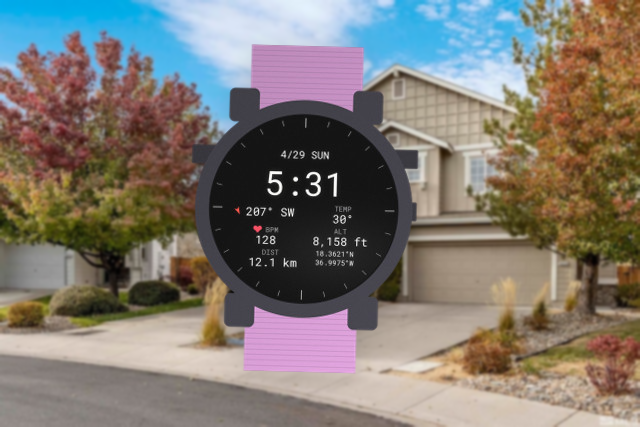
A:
5 h 31 min
